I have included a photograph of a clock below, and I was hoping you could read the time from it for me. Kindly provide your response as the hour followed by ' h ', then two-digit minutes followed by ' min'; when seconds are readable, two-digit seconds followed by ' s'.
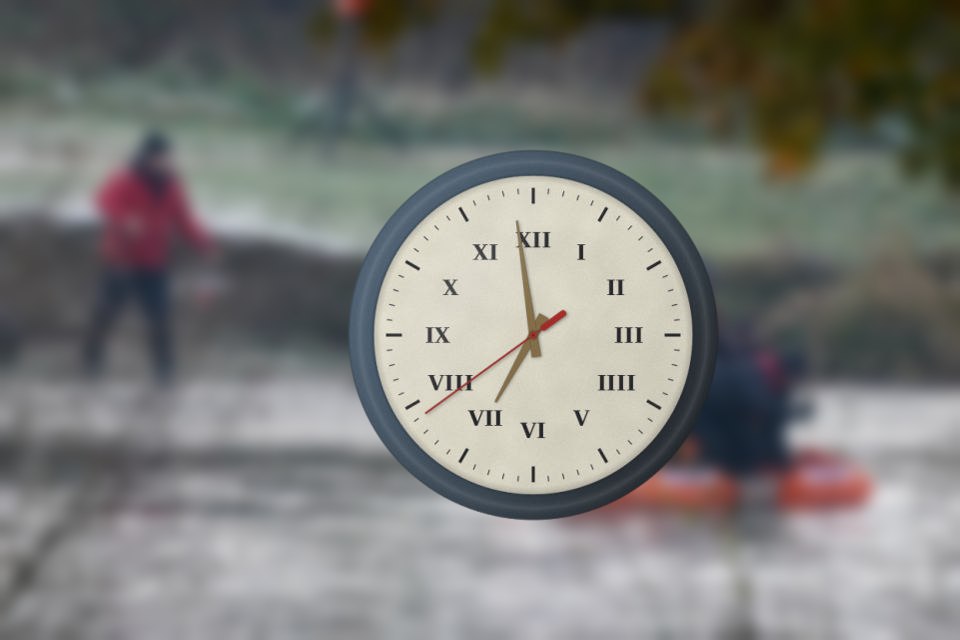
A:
6 h 58 min 39 s
